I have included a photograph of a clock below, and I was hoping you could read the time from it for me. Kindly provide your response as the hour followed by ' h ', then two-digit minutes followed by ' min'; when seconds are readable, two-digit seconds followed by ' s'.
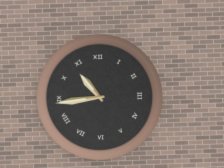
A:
10 h 44 min
